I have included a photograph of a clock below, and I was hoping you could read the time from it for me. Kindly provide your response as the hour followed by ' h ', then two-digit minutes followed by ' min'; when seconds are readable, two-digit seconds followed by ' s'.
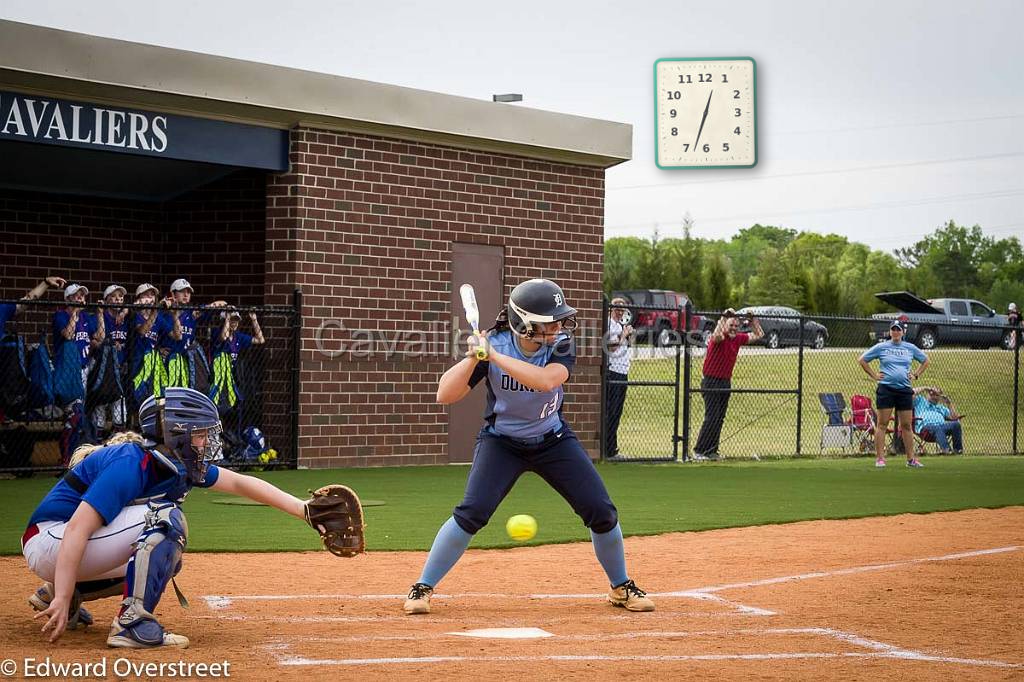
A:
12 h 33 min
